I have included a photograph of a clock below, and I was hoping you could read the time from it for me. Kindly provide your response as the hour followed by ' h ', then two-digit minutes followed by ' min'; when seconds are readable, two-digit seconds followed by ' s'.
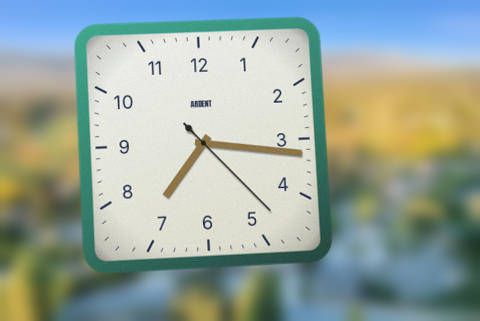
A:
7 h 16 min 23 s
